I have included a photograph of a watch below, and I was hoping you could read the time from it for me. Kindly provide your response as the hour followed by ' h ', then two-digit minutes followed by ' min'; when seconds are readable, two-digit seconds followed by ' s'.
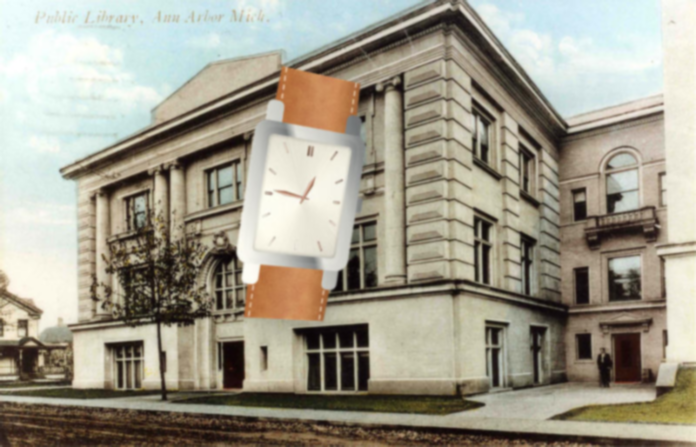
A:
12 h 46 min
